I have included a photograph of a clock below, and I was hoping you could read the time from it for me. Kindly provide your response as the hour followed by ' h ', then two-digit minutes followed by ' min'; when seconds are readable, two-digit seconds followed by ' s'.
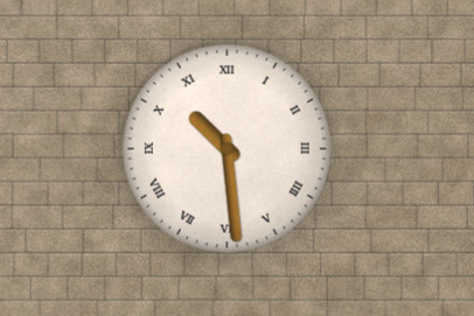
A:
10 h 29 min
